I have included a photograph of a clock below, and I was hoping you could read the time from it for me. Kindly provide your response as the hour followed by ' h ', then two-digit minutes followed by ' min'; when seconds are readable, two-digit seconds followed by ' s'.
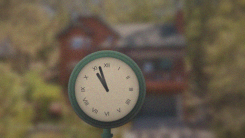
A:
10 h 57 min
